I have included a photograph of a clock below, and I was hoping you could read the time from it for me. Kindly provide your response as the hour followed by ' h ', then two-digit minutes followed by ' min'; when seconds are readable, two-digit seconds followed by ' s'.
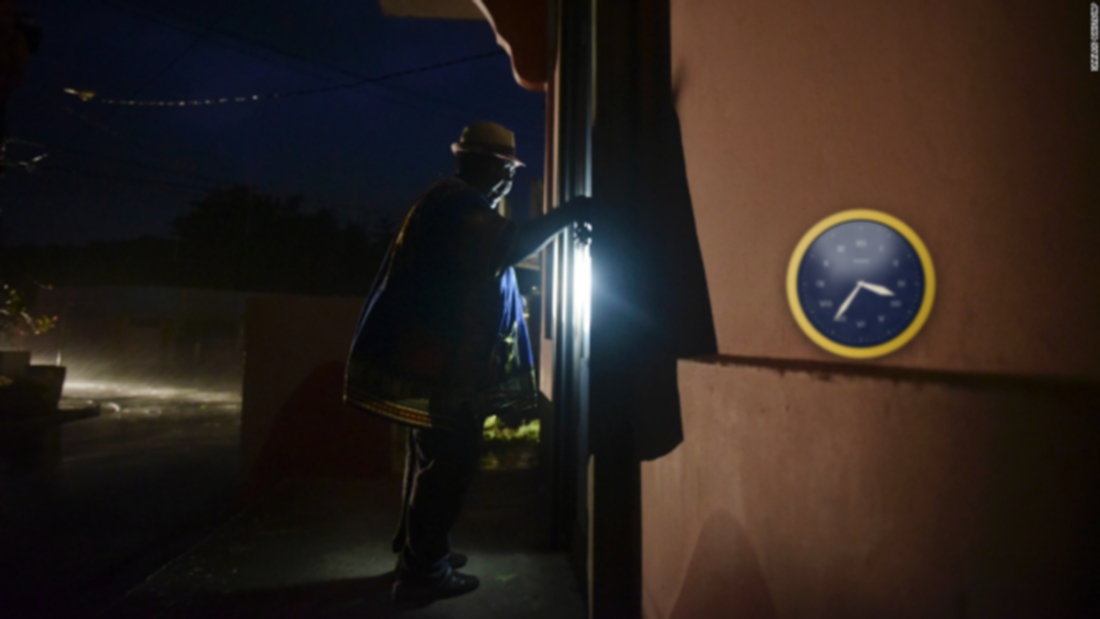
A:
3 h 36 min
